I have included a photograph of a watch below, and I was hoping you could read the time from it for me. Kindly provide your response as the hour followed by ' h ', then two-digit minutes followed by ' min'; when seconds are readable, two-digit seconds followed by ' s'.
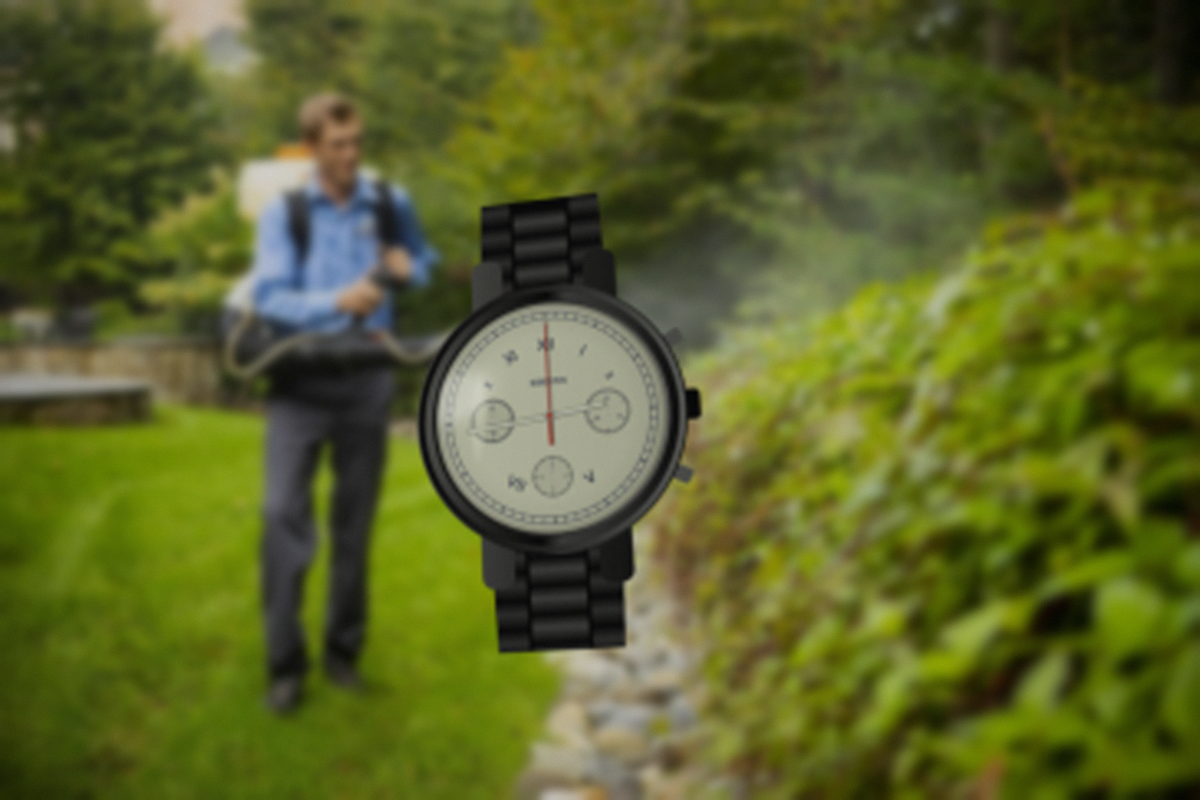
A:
2 h 44 min
